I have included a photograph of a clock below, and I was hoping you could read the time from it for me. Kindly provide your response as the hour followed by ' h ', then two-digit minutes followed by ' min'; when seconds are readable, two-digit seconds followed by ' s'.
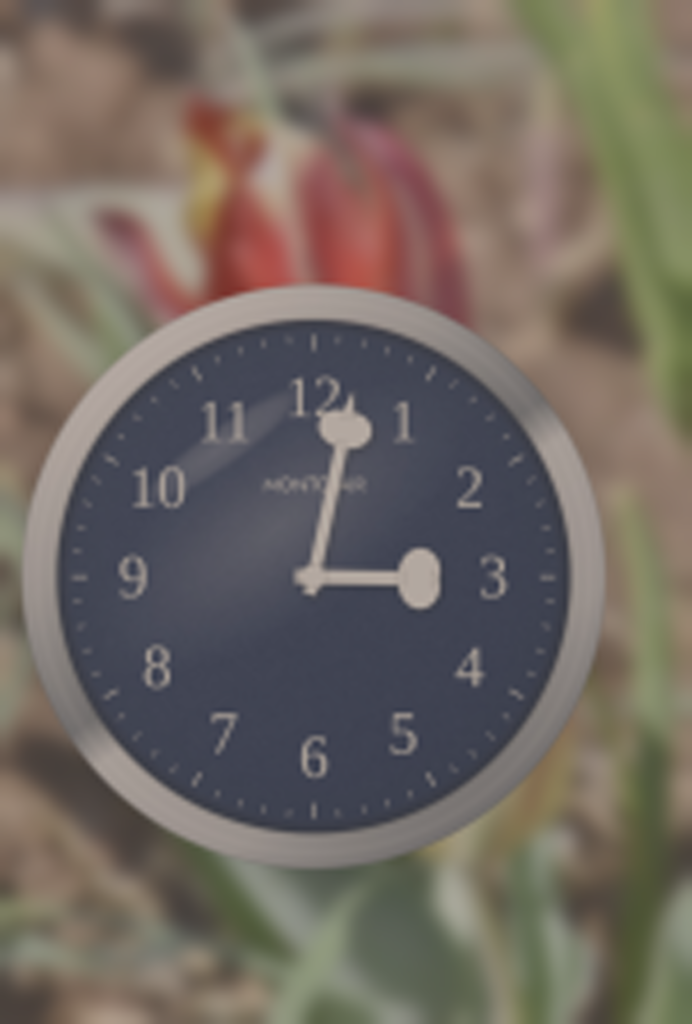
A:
3 h 02 min
